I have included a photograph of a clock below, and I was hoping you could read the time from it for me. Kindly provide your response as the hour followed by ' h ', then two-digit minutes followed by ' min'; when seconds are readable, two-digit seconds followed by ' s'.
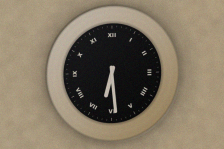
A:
6 h 29 min
